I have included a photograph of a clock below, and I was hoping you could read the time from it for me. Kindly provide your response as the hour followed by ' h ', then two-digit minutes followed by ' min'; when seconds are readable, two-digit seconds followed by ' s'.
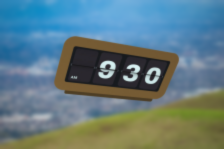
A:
9 h 30 min
